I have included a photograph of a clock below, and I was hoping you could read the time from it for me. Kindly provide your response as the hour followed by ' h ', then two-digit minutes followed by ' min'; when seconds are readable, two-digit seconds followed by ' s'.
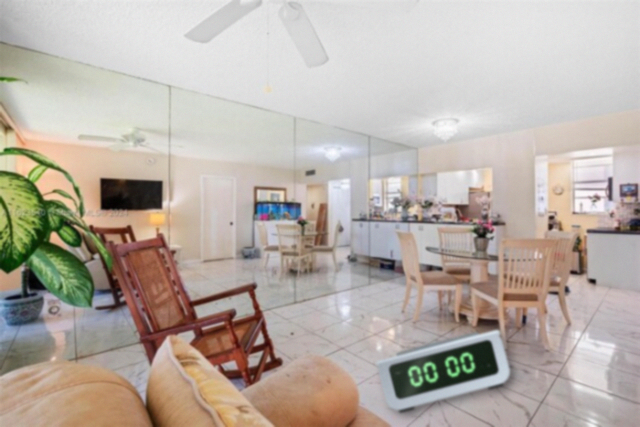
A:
0 h 00 min
